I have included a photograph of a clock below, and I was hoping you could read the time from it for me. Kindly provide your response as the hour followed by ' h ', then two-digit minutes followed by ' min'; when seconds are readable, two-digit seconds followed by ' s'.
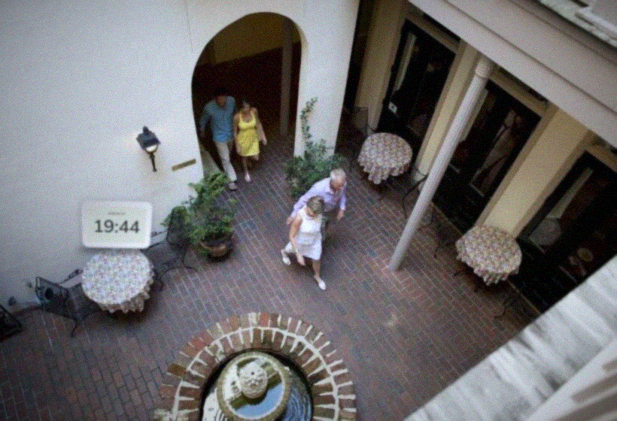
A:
19 h 44 min
